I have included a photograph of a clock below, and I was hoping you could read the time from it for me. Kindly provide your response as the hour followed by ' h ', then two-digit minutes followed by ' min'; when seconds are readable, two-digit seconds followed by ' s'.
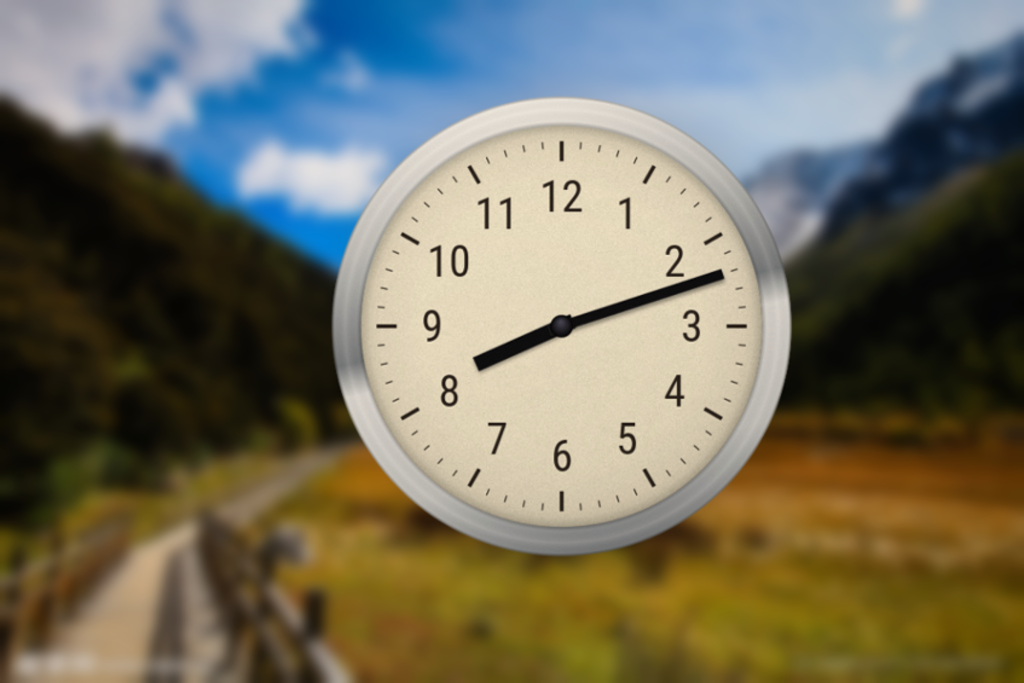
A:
8 h 12 min
